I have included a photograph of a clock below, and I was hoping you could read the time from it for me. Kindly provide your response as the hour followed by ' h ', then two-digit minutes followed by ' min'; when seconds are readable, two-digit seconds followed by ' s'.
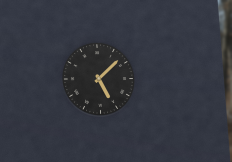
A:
5 h 08 min
